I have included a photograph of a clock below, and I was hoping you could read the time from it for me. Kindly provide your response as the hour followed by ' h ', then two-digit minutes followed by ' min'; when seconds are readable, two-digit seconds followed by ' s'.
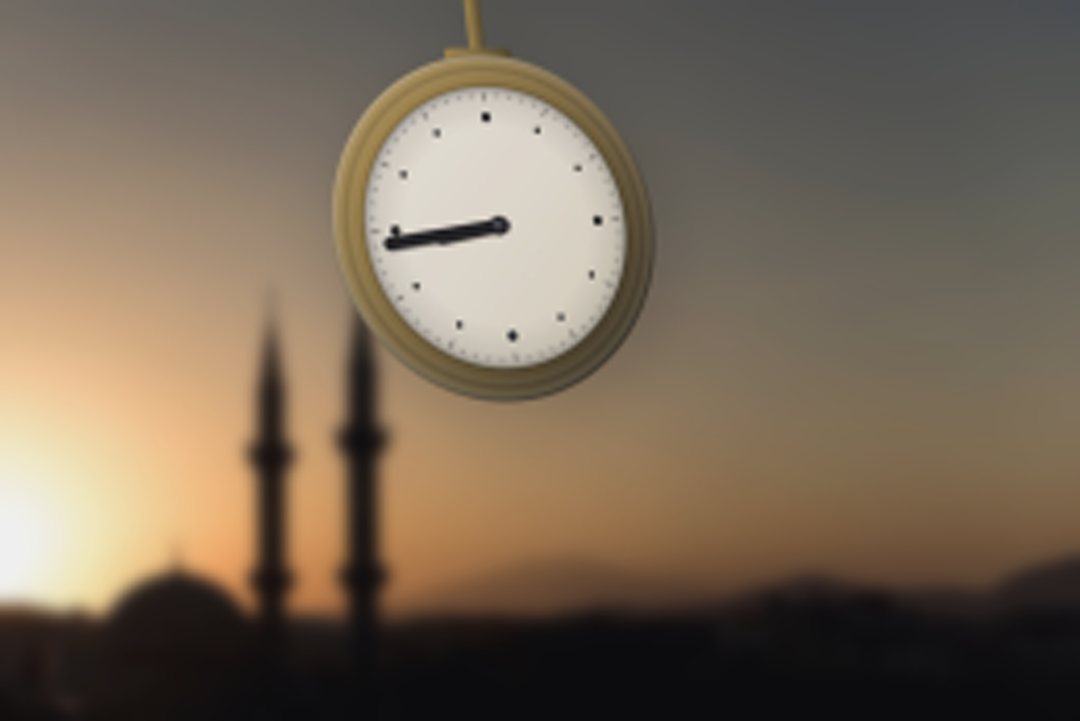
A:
8 h 44 min
